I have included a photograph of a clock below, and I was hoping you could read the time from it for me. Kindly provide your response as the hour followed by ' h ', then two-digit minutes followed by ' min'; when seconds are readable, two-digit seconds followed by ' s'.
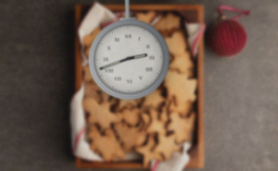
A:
2 h 42 min
